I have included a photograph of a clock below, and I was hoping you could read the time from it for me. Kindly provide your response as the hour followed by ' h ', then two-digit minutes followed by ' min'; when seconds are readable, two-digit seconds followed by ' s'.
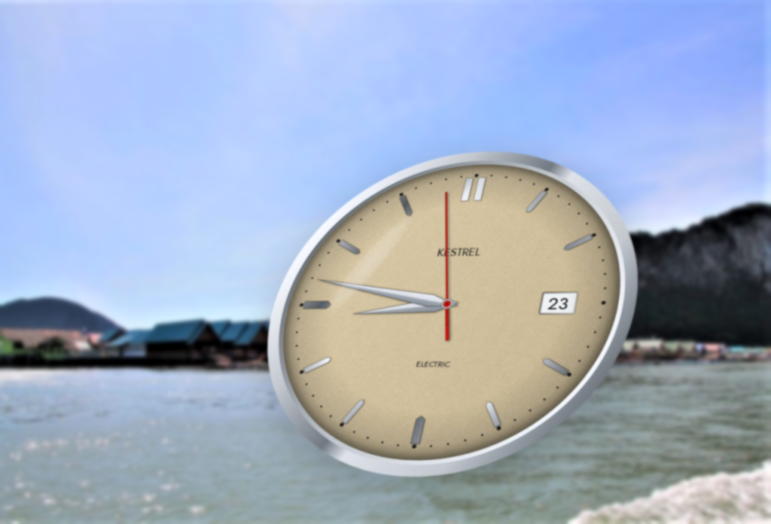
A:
8 h 46 min 58 s
